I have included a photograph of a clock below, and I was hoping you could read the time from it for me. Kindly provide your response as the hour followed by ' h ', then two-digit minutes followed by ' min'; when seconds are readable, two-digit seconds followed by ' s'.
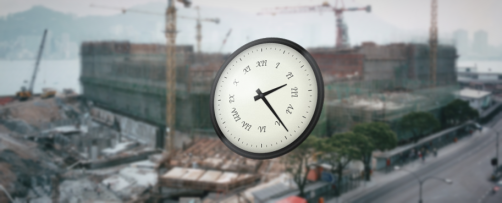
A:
2 h 24 min
